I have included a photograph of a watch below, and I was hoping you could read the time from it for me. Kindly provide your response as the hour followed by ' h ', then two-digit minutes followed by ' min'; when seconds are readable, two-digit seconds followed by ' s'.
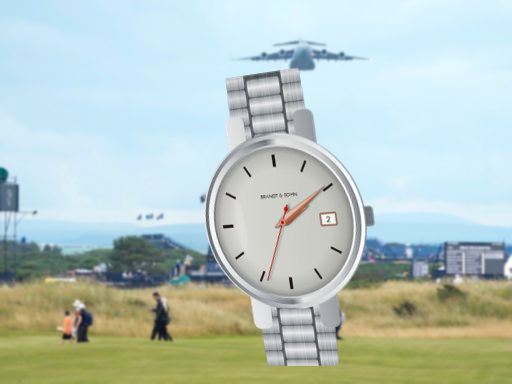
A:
2 h 09 min 34 s
